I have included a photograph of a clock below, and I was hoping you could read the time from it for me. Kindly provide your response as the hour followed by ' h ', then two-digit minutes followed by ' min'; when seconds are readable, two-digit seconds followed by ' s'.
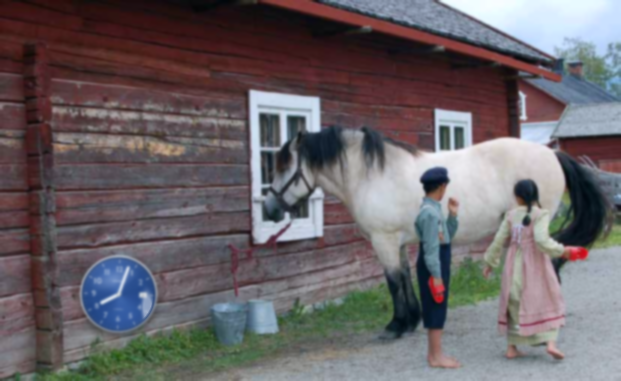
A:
8 h 03 min
